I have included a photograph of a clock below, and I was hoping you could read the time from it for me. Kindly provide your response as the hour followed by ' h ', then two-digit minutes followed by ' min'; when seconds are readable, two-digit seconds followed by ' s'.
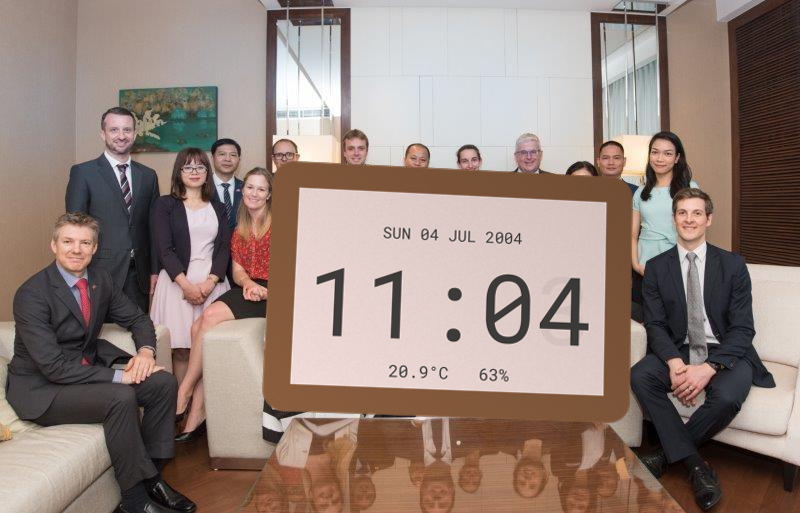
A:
11 h 04 min
